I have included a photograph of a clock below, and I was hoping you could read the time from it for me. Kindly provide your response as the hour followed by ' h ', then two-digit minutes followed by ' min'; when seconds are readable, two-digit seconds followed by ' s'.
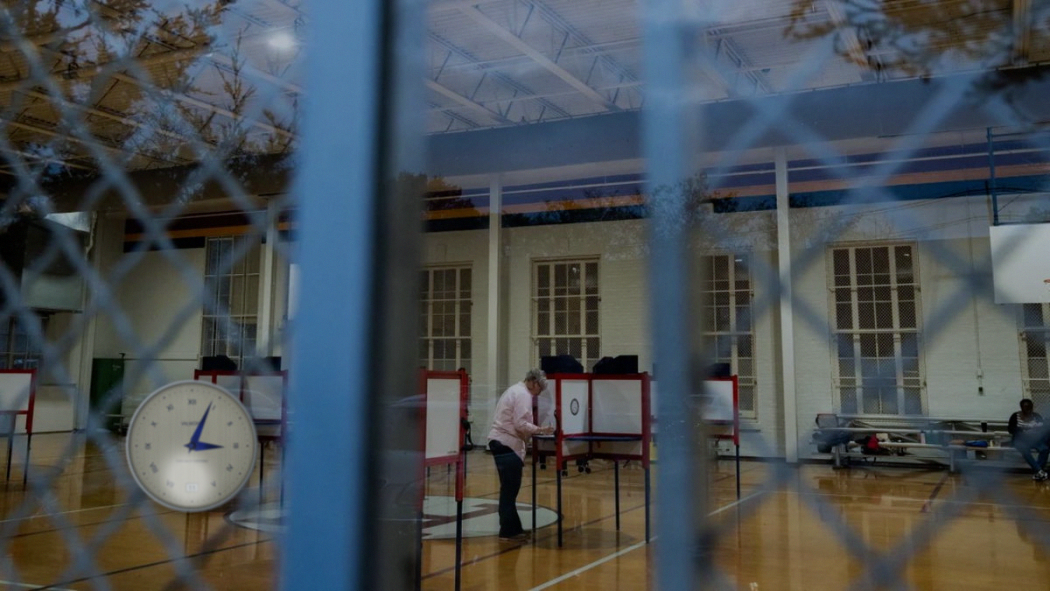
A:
3 h 04 min
